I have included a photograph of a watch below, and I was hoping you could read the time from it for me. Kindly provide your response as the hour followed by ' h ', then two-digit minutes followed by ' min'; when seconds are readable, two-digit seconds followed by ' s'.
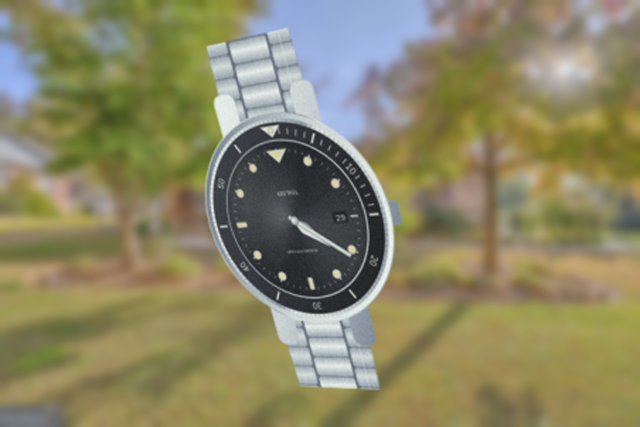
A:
4 h 21 min
